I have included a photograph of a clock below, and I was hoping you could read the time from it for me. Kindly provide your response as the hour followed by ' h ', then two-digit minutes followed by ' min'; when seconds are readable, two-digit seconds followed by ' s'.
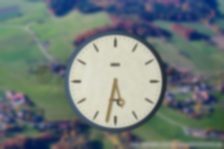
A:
5 h 32 min
